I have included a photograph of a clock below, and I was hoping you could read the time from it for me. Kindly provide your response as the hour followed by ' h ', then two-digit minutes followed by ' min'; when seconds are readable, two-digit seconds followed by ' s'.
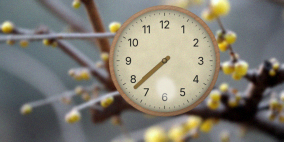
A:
7 h 38 min
